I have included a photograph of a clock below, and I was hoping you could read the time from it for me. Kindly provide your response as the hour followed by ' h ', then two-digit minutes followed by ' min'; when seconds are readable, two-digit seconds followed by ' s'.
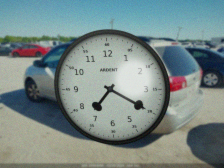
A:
7 h 20 min
